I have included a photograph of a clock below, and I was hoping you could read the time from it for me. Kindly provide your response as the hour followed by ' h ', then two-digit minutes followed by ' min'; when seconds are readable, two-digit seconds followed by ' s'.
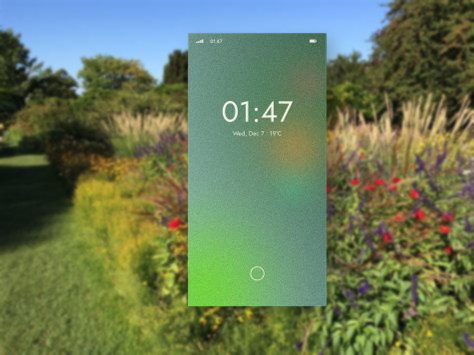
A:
1 h 47 min
